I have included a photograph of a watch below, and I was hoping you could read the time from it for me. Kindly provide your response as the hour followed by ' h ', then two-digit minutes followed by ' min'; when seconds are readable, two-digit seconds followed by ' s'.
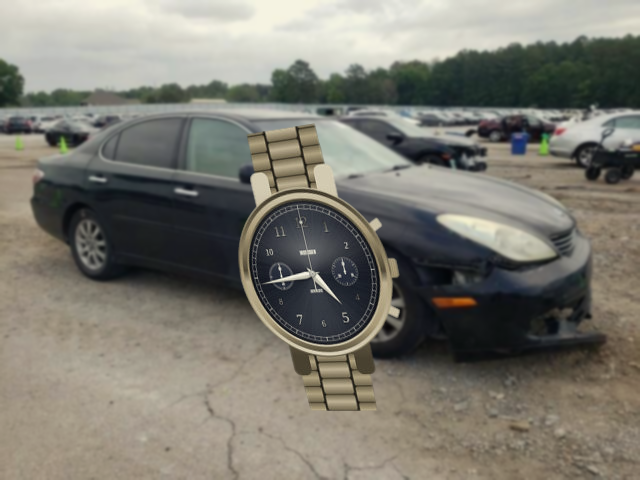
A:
4 h 44 min
